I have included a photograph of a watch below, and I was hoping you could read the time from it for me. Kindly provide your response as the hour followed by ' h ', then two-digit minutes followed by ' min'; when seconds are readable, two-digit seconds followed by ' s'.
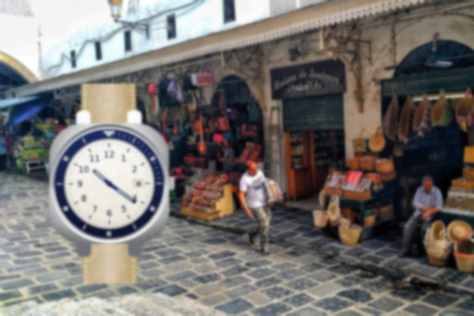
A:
10 h 21 min
